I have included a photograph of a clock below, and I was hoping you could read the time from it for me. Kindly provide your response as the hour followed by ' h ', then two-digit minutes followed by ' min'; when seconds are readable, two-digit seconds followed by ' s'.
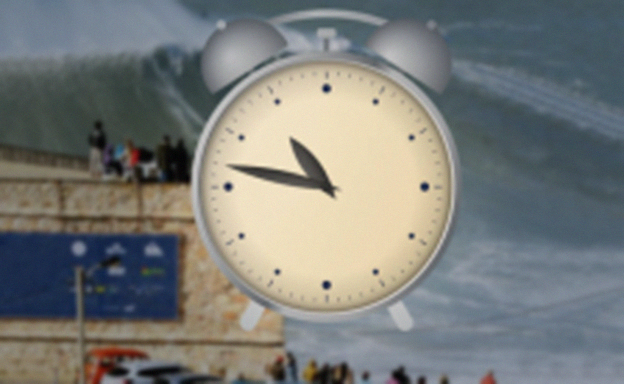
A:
10 h 47 min
